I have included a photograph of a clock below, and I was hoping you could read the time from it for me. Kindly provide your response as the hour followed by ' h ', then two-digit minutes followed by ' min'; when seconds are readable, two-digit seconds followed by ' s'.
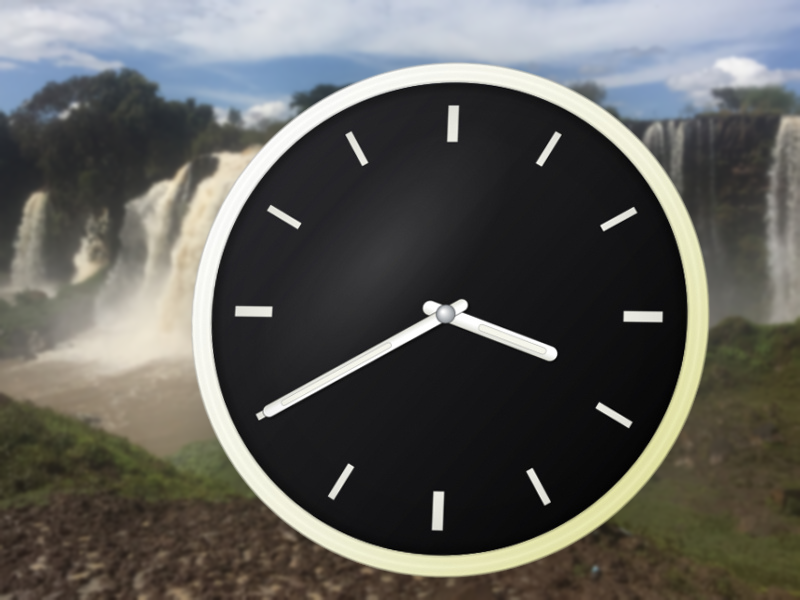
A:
3 h 40 min
